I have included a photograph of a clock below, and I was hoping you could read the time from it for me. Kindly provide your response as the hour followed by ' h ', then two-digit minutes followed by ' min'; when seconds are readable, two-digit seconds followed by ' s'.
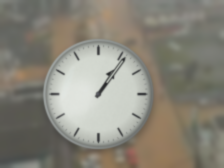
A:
1 h 06 min
